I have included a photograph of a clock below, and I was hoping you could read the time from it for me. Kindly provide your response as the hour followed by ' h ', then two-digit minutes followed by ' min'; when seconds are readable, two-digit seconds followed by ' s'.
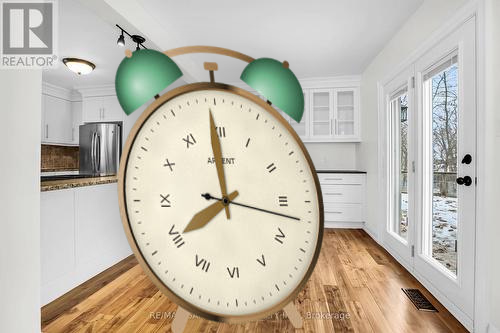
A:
7 h 59 min 17 s
